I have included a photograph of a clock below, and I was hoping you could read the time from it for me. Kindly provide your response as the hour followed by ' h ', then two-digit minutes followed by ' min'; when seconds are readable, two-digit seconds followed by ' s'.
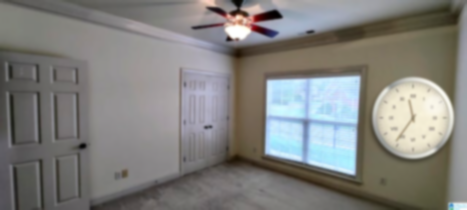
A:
11 h 36 min
